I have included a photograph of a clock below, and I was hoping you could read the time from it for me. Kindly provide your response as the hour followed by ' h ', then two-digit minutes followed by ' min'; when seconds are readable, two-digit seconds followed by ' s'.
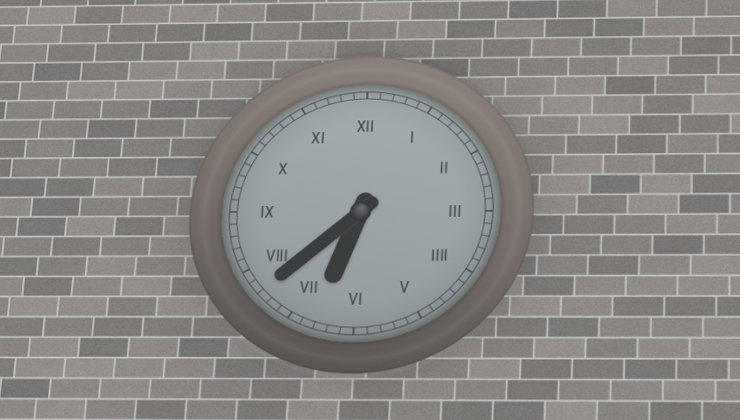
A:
6 h 38 min
